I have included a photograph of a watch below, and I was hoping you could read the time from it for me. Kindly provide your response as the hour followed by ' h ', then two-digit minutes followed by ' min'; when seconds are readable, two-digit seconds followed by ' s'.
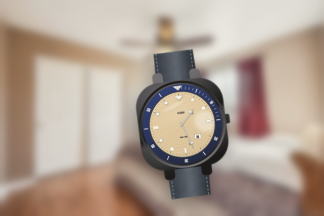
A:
1 h 27 min
